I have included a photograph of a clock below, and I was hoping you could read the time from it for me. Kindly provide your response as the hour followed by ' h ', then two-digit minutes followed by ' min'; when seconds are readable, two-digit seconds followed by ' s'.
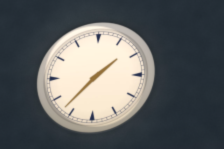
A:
1 h 37 min
